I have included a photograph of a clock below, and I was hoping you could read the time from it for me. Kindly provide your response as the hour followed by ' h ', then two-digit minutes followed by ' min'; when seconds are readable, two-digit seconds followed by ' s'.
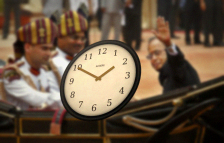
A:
1 h 50 min
